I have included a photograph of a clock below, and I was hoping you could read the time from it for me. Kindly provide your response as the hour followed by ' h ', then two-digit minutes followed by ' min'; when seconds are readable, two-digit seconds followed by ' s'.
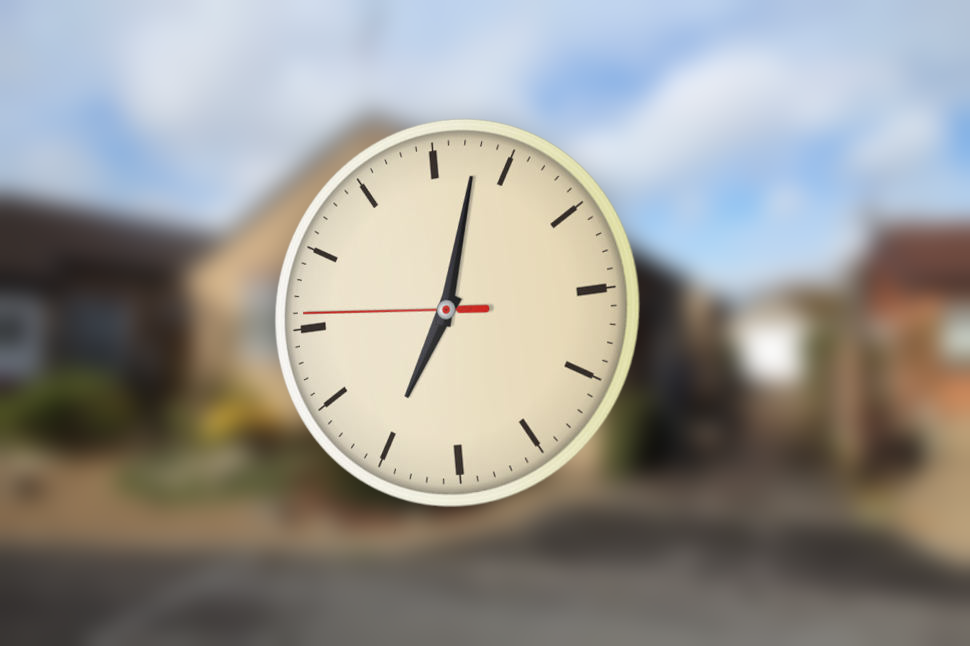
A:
7 h 02 min 46 s
